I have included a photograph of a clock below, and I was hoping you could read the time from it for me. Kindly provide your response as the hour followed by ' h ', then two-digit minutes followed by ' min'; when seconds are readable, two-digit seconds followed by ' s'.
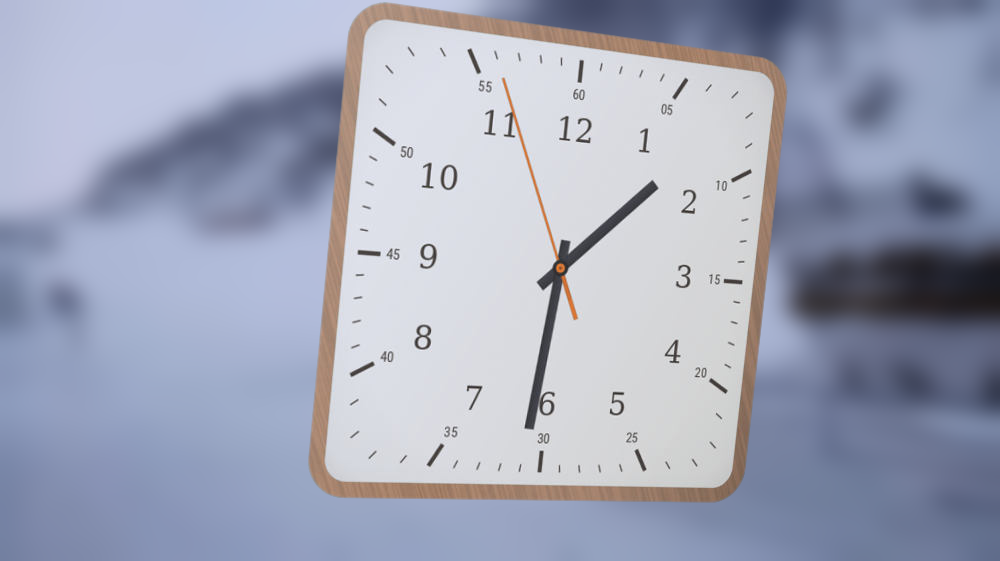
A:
1 h 30 min 56 s
